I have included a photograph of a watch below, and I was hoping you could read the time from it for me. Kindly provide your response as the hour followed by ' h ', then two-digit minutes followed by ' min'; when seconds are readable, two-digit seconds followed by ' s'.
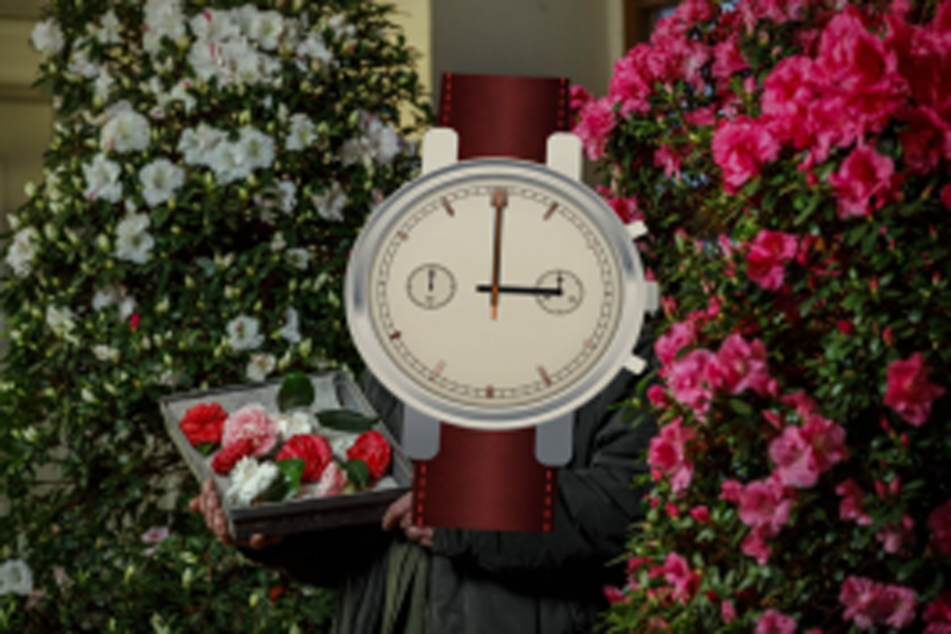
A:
3 h 00 min
